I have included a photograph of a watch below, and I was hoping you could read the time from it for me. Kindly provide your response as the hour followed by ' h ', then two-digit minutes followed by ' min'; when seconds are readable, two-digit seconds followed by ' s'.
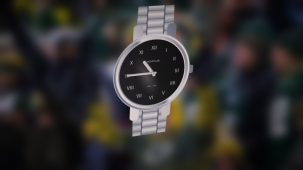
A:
10 h 45 min
